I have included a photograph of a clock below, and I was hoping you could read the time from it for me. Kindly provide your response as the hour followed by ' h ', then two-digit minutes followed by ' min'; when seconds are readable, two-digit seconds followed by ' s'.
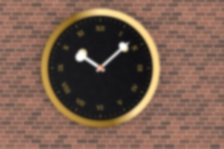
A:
10 h 08 min
